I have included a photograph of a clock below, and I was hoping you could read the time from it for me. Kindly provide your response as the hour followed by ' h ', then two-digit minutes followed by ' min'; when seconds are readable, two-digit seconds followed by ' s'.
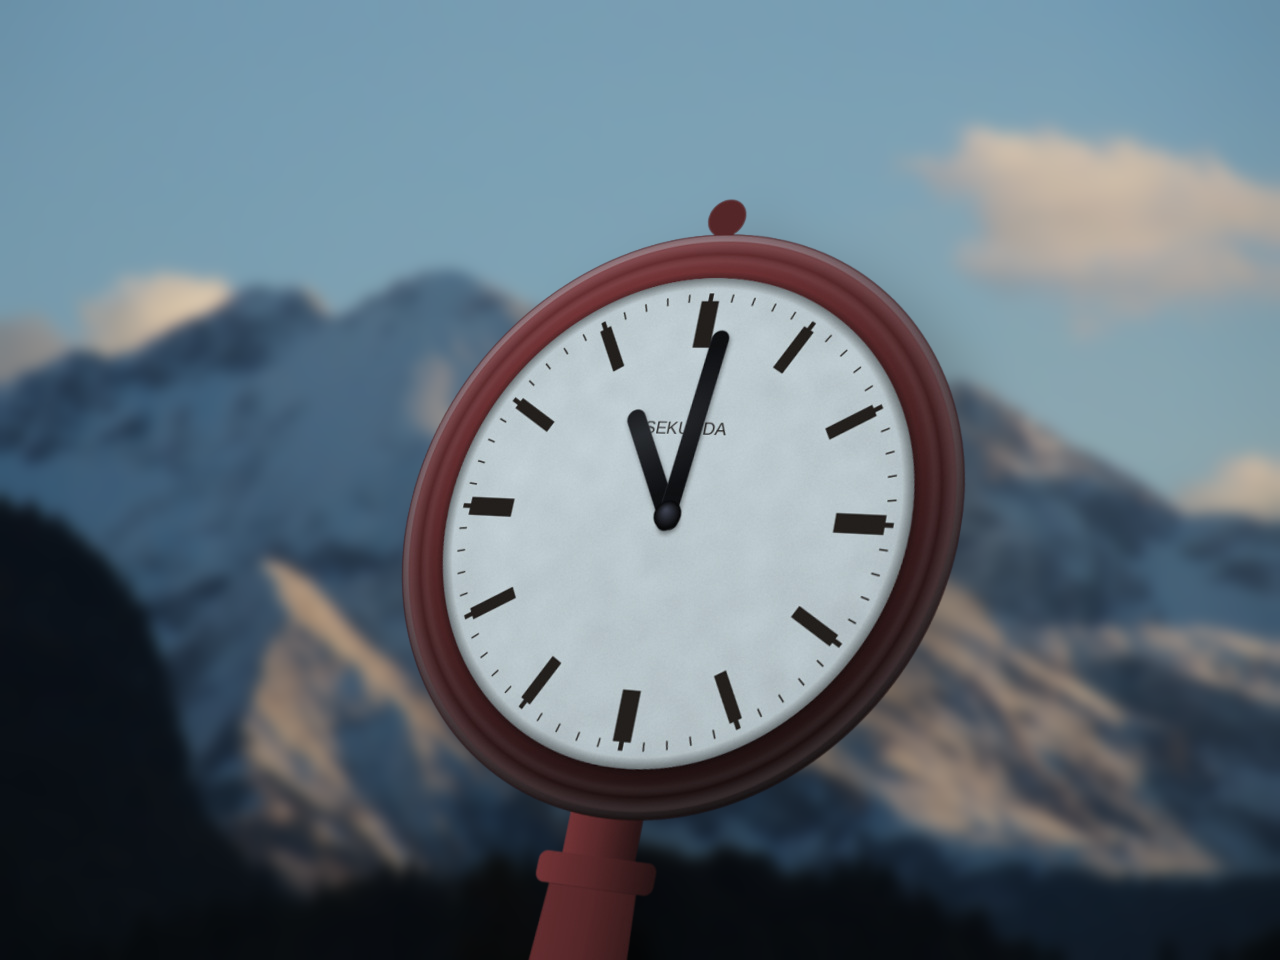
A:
11 h 01 min
